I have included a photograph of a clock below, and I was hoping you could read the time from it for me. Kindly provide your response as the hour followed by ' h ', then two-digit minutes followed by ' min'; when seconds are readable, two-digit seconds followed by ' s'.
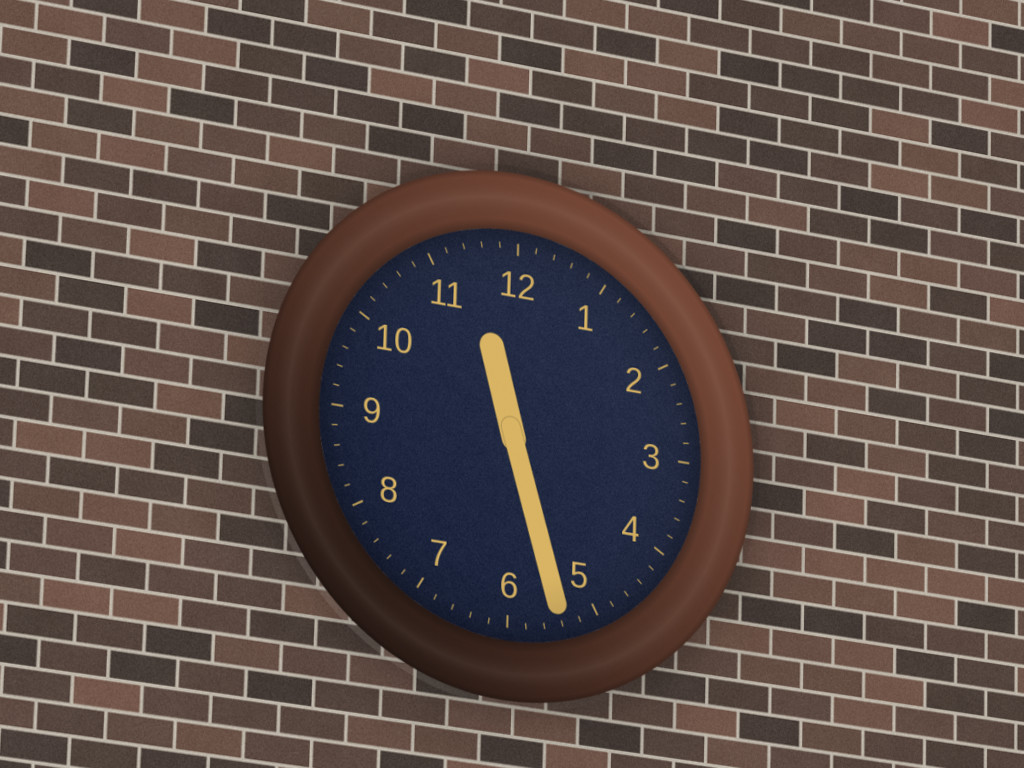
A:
11 h 27 min
